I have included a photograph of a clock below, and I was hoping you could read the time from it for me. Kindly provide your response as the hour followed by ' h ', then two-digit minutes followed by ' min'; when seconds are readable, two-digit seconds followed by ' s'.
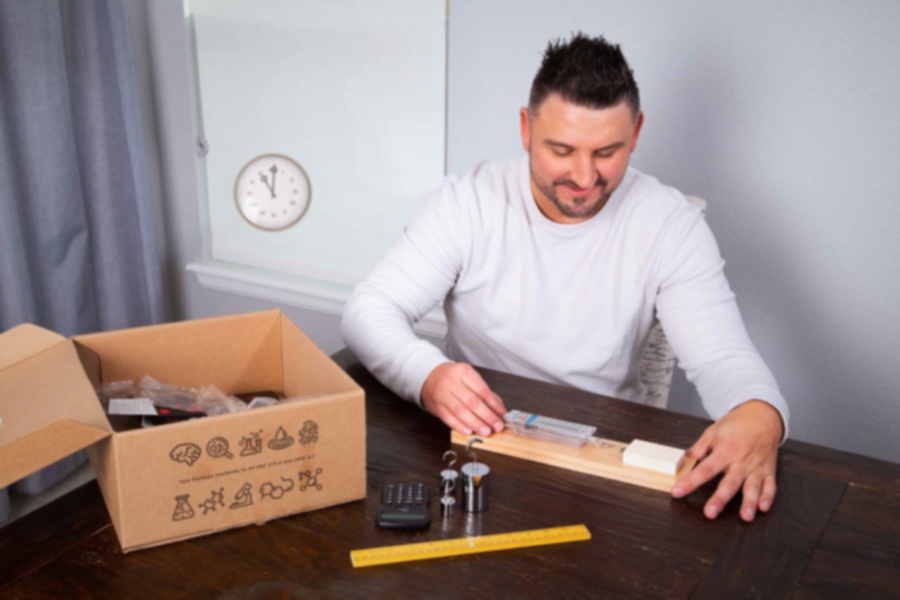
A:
11 h 01 min
